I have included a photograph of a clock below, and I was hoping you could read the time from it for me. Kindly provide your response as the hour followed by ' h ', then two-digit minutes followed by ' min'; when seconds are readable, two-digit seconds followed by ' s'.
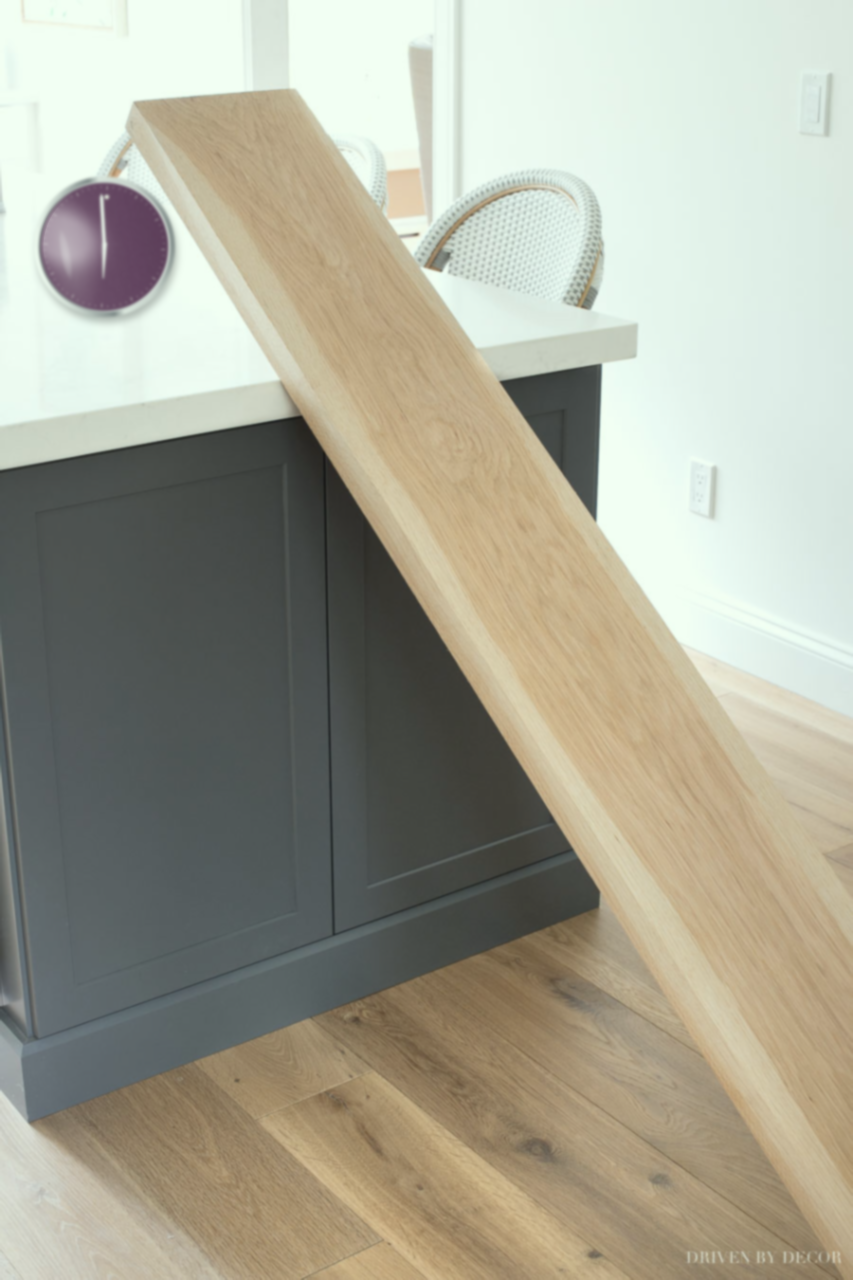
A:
5 h 59 min
